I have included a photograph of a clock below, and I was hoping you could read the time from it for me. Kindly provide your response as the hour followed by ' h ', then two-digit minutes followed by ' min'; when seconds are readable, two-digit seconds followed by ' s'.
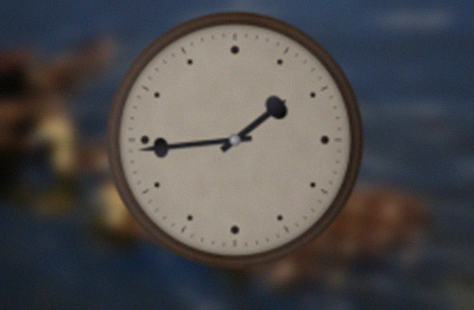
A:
1 h 44 min
